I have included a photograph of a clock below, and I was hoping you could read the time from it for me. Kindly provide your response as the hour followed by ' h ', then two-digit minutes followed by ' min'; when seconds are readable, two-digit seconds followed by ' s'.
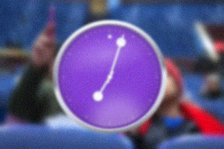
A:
7 h 03 min
